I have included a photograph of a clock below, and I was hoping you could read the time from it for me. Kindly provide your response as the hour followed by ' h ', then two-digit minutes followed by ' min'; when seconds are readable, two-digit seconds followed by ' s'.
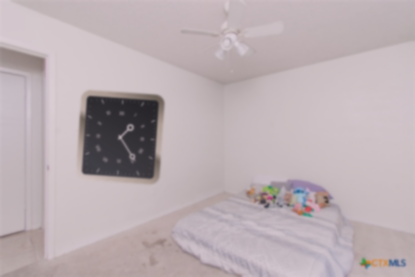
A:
1 h 24 min
